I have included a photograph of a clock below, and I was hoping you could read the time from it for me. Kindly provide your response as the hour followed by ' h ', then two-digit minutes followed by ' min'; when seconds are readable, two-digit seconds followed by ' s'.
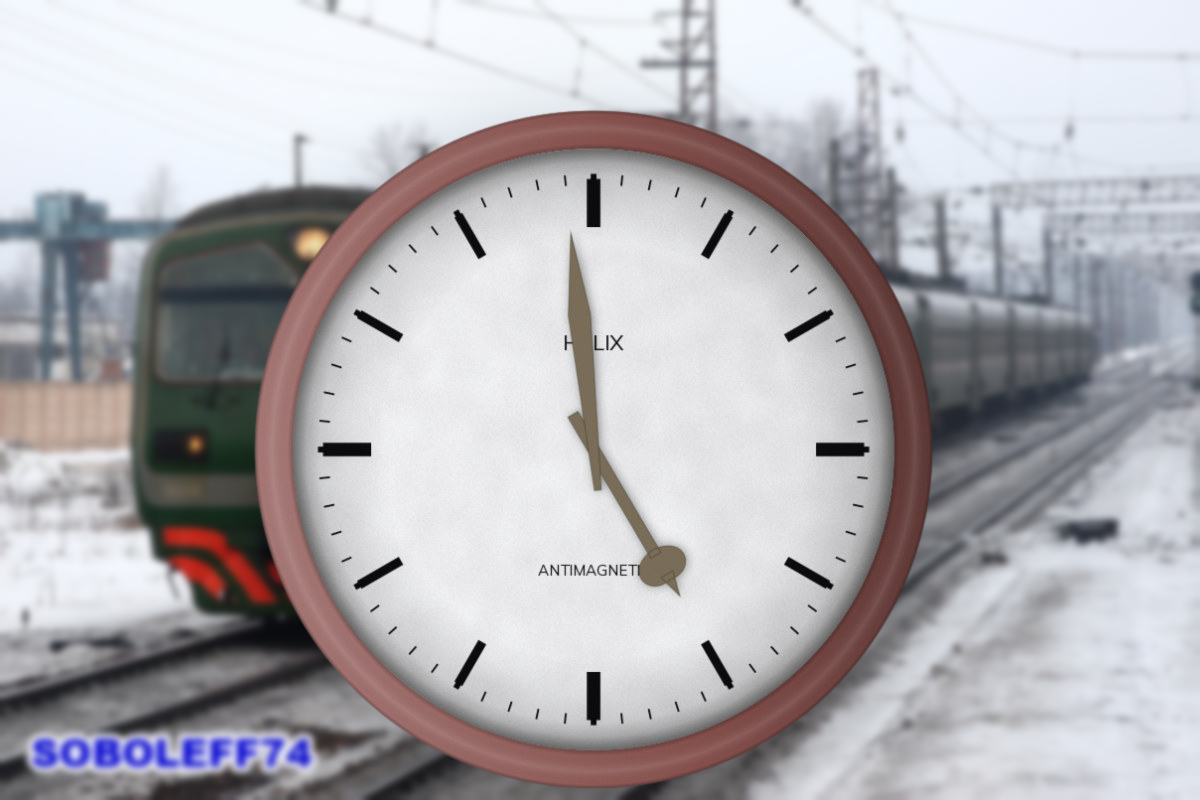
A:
4 h 59 min
